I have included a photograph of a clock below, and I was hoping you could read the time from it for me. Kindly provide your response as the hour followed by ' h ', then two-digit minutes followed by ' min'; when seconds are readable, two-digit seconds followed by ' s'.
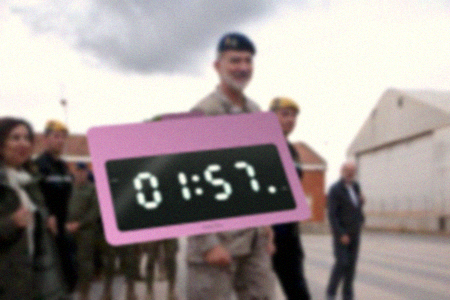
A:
1 h 57 min
